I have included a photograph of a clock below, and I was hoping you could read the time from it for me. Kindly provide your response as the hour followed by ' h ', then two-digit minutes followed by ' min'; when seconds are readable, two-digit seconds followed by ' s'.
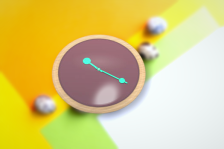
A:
10 h 20 min
